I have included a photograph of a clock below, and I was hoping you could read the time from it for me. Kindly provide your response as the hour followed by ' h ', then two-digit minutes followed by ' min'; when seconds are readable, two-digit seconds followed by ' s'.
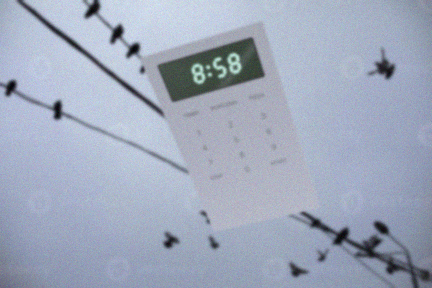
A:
8 h 58 min
